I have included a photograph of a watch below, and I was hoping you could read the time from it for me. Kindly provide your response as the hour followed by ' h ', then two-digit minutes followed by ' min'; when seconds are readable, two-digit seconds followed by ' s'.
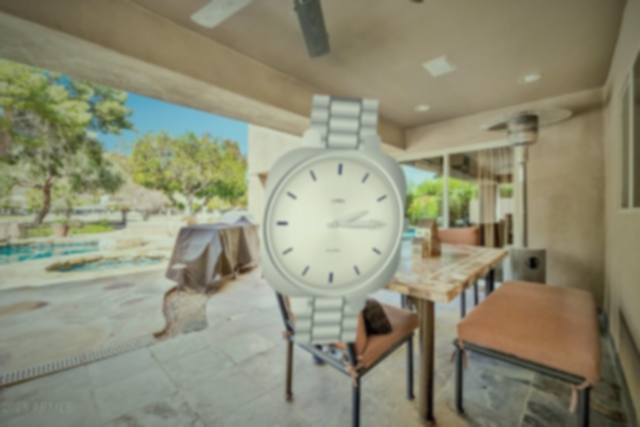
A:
2 h 15 min
